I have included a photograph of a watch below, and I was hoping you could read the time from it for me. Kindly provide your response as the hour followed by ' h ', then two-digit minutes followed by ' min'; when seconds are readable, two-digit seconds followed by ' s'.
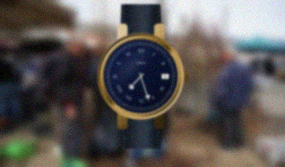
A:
7 h 27 min
